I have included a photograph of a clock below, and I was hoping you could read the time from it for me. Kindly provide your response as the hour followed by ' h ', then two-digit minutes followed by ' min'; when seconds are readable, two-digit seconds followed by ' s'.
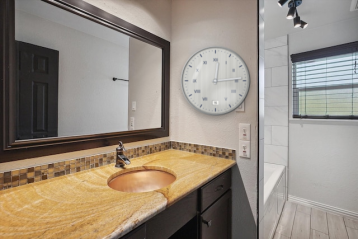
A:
12 h 14 min
